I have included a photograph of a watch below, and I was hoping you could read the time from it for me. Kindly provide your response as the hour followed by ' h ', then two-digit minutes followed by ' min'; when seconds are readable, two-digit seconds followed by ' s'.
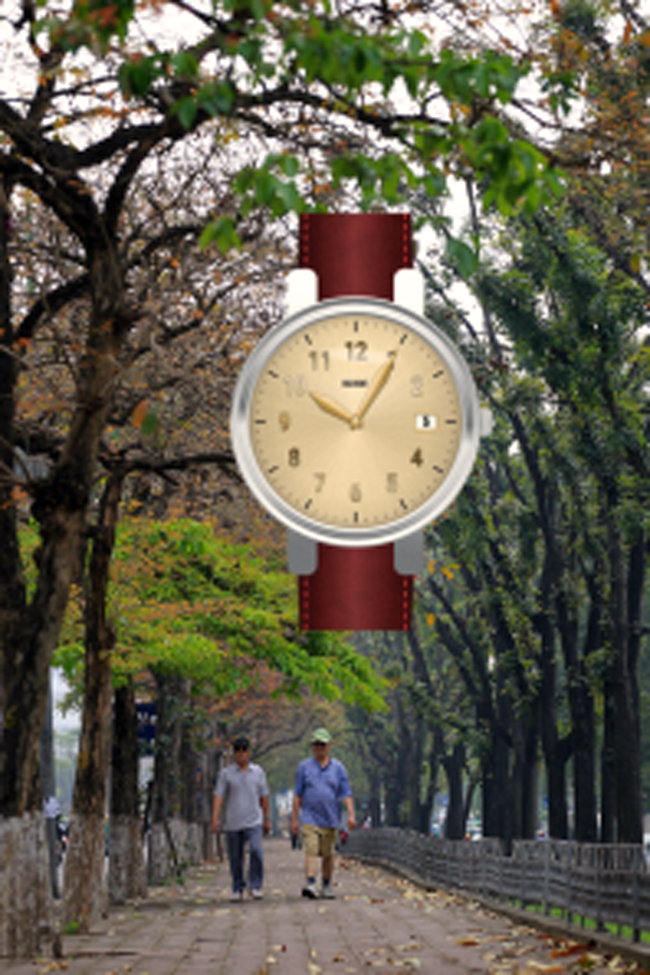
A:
10 h 05 min
